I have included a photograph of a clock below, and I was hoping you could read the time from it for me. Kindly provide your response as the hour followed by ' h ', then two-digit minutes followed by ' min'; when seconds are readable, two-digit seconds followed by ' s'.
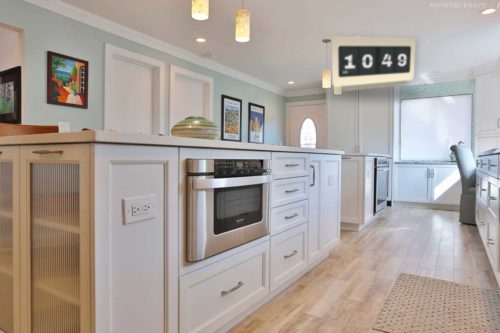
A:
10 h 49 min
